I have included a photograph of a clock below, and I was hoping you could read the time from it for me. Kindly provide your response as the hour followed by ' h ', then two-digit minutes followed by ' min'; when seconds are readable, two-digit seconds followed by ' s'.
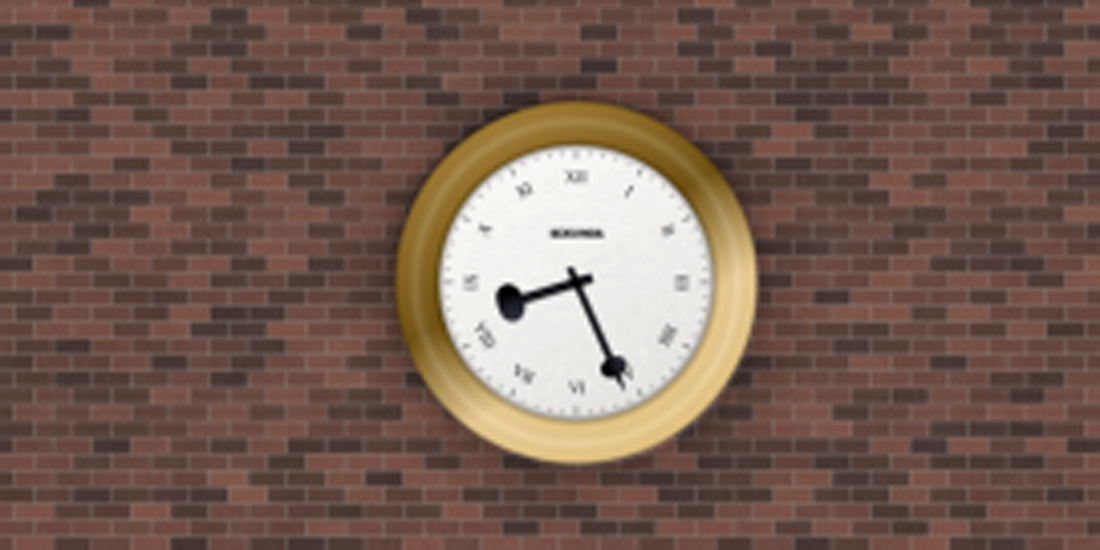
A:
8 h 26 min
